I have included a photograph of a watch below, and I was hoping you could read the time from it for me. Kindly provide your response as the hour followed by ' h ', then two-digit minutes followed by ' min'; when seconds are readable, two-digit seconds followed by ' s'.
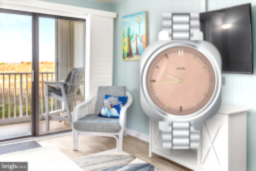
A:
9 h 44 min
